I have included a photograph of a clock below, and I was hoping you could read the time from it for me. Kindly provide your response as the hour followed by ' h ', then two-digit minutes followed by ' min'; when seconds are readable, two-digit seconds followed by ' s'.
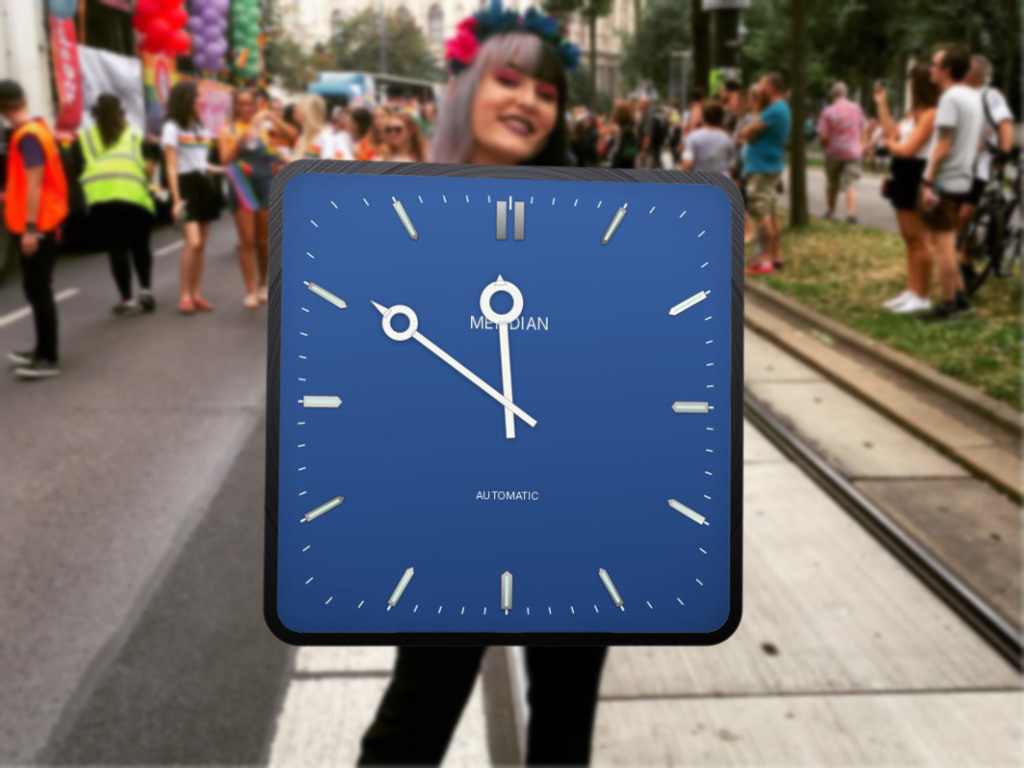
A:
11 h 51 min
